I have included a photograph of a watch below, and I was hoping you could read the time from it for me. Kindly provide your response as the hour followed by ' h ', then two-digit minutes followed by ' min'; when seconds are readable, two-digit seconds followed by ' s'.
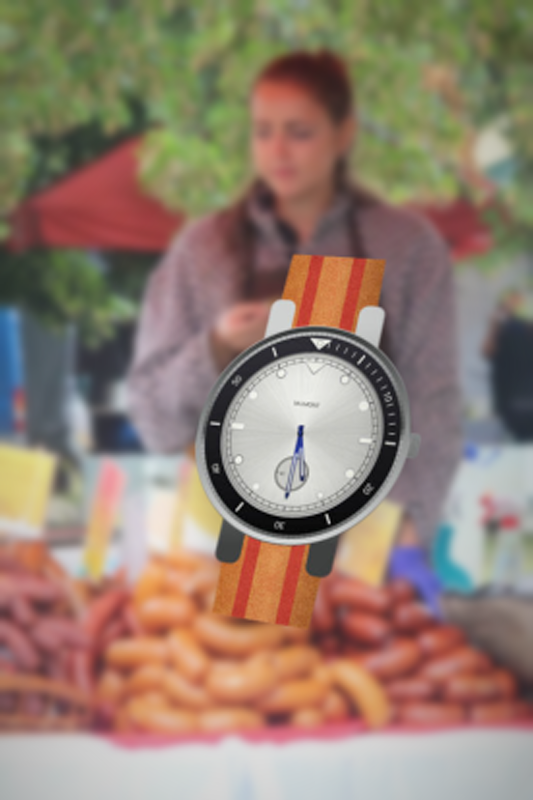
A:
5 h 30 min
